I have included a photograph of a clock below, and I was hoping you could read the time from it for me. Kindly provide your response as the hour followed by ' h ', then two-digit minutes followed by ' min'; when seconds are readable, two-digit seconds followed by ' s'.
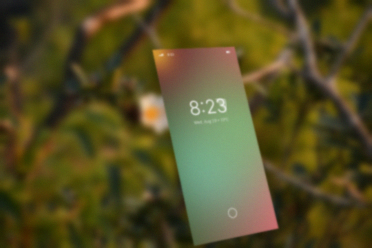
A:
8 h 23 min
